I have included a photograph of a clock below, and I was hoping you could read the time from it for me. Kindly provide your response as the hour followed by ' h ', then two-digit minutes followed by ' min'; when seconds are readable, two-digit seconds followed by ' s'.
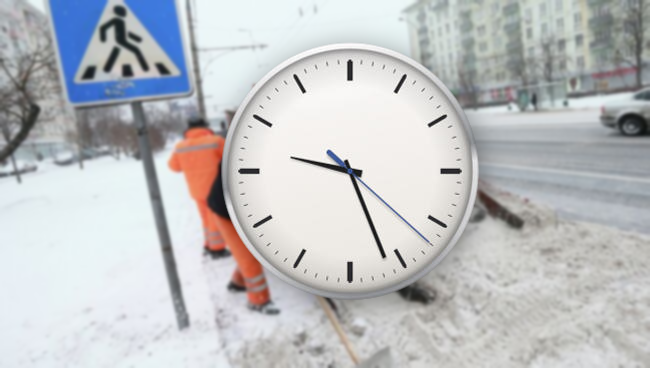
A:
9 h 26 min 22 s
